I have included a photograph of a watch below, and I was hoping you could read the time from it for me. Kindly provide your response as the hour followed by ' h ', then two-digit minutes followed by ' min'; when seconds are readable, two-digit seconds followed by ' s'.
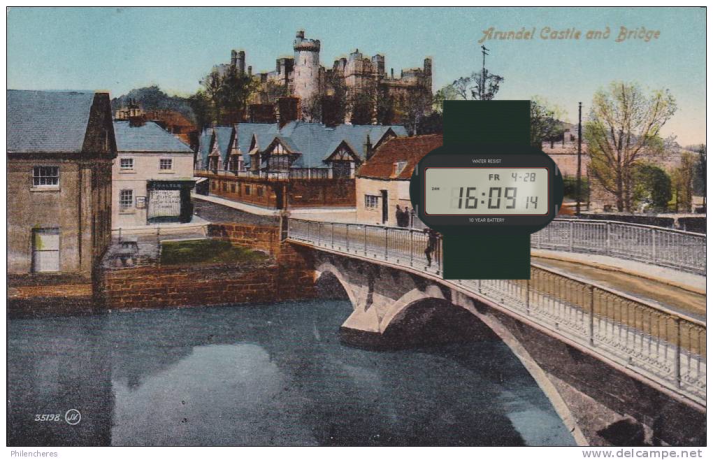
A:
16 h 09 min 14 s
